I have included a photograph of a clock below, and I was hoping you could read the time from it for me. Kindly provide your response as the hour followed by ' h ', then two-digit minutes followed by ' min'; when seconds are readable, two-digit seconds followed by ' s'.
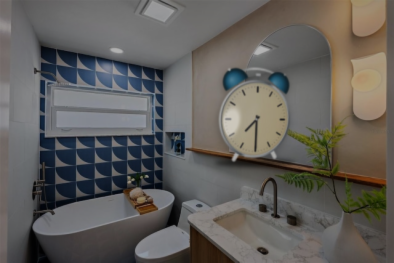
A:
7 h 30 min
